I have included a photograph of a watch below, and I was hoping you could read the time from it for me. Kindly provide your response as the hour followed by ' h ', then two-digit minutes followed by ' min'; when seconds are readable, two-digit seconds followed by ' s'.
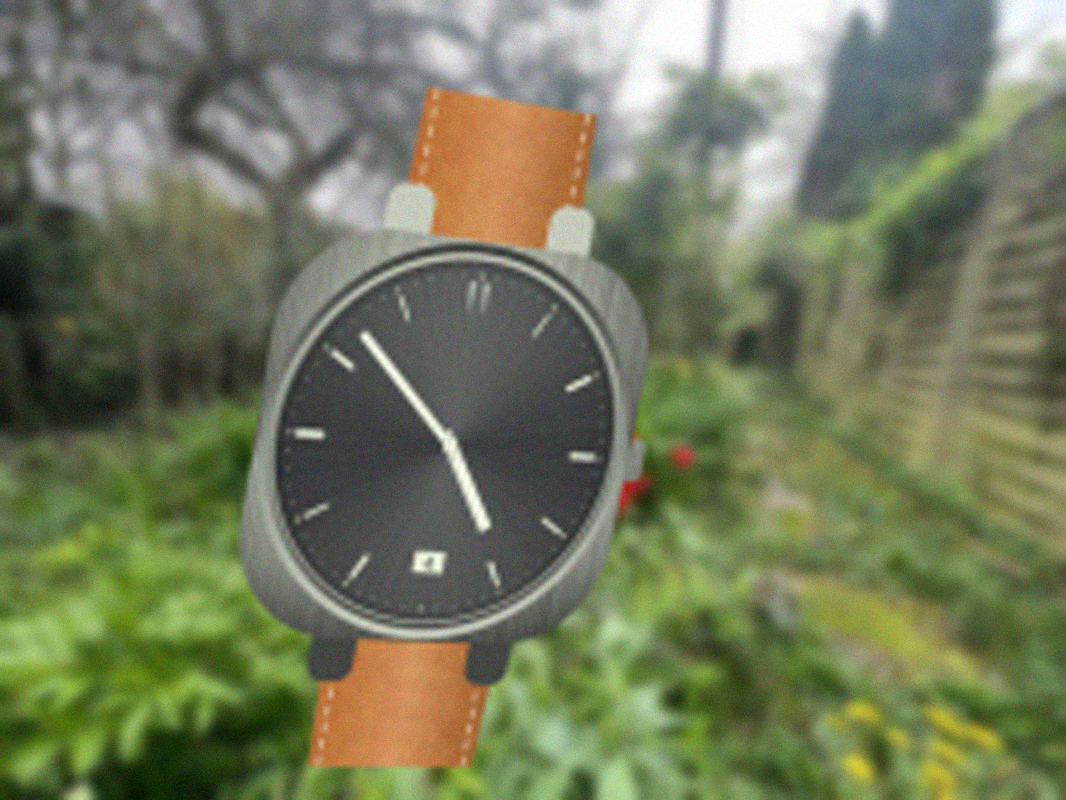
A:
4 h 52 min
